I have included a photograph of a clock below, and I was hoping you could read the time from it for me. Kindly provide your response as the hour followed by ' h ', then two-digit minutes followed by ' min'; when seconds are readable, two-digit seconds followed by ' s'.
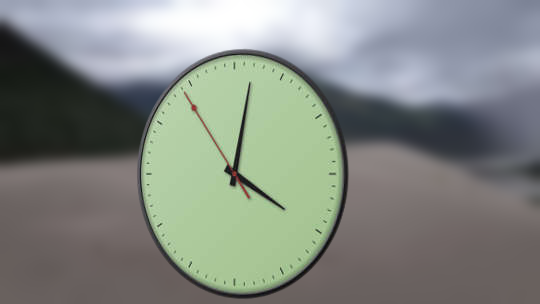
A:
4 h 01 min 54 s
